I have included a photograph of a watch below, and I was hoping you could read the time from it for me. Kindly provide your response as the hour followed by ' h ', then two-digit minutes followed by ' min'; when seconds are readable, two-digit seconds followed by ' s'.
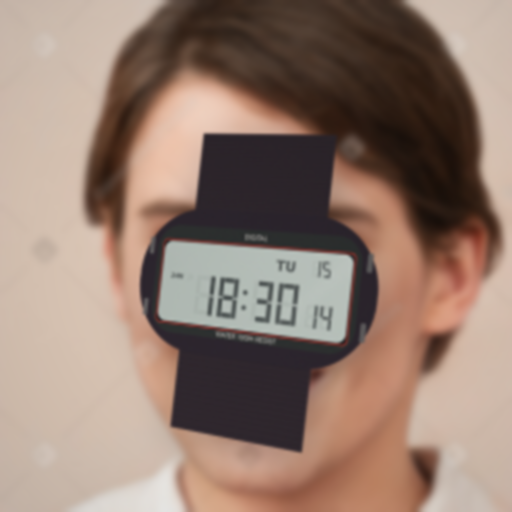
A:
18 h 30 min 14 s
